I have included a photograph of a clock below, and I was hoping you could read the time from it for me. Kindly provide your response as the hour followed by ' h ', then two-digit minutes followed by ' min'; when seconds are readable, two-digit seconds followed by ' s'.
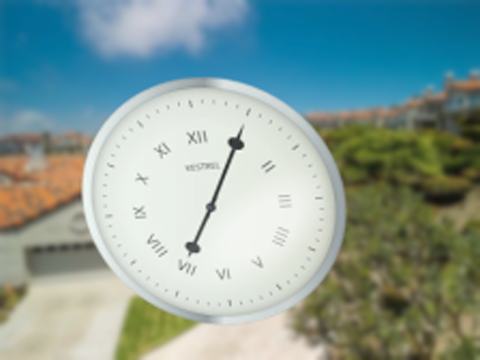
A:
7 h 05 min
